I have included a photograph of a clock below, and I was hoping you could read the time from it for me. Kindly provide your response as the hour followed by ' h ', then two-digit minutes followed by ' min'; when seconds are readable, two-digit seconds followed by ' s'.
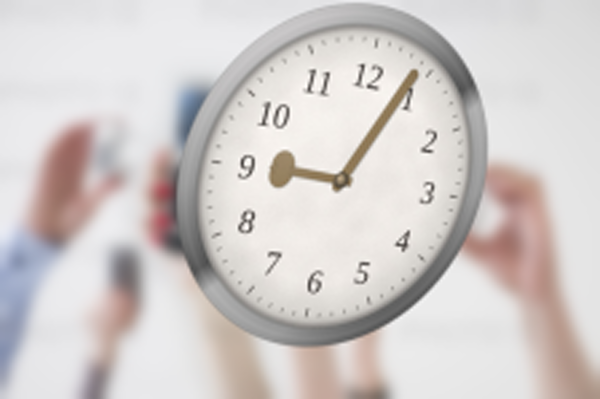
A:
9 h 04 min
